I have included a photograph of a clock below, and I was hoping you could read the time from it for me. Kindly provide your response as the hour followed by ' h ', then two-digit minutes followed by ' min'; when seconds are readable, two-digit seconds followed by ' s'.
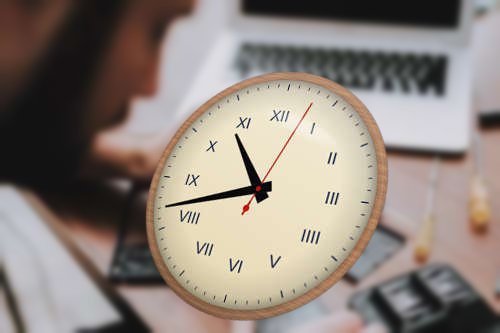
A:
10 h 42 min 03 s
